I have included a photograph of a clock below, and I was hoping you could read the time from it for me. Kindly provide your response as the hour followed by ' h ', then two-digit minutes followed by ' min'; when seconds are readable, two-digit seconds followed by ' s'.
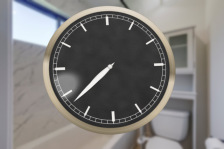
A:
7 h 38 min
